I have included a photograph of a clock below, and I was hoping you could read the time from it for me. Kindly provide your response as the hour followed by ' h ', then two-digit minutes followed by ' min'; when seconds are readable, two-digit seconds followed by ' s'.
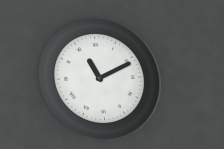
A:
11 h 11 min
